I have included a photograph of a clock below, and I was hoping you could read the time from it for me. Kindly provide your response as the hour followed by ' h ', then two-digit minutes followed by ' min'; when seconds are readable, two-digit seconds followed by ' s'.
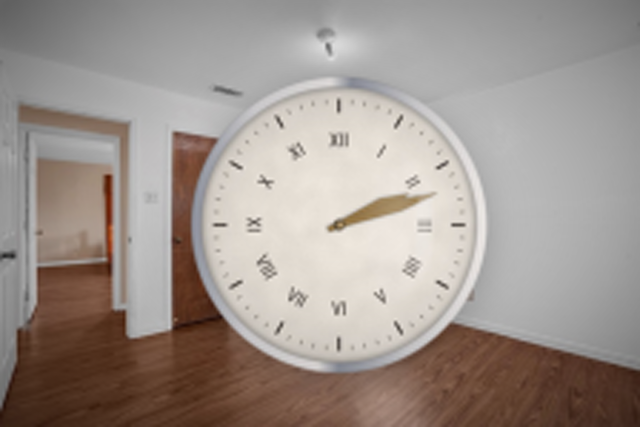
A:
2 h 12 min
